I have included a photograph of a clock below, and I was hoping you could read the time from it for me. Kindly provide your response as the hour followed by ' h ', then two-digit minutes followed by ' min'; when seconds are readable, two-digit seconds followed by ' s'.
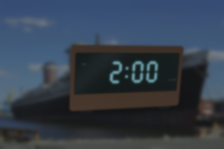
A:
2 h 00 min
